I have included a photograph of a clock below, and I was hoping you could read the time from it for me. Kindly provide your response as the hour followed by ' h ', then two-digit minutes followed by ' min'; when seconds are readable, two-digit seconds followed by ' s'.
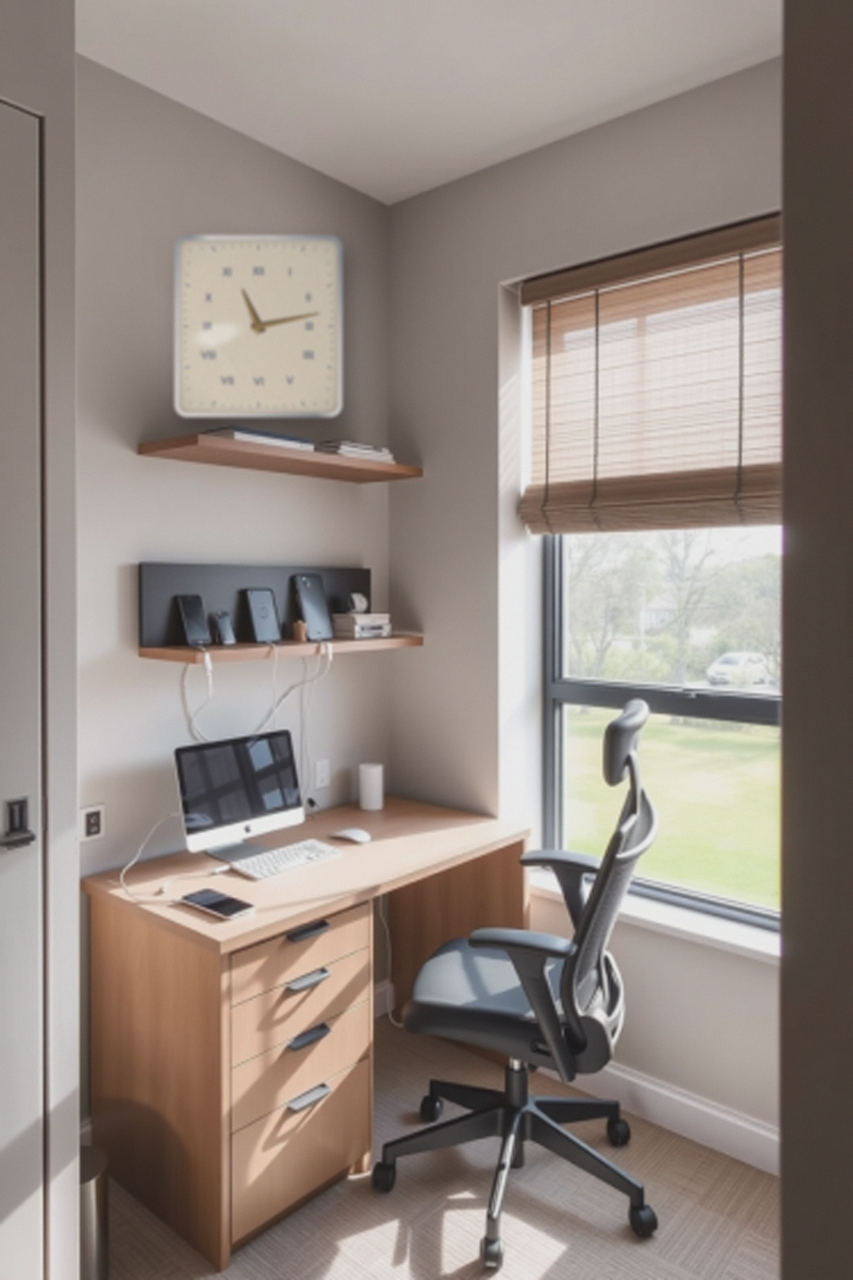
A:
11 h 13 min
